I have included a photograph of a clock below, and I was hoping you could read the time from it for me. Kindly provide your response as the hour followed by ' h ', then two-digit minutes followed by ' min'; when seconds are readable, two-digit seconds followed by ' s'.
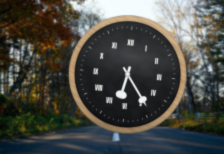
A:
6 h 24 min
